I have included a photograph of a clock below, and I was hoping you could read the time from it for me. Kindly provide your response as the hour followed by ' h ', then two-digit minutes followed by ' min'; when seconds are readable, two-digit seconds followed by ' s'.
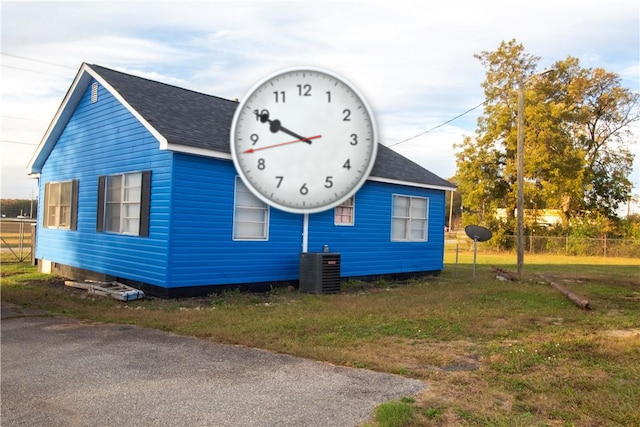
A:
9 h 49 min 43 s
